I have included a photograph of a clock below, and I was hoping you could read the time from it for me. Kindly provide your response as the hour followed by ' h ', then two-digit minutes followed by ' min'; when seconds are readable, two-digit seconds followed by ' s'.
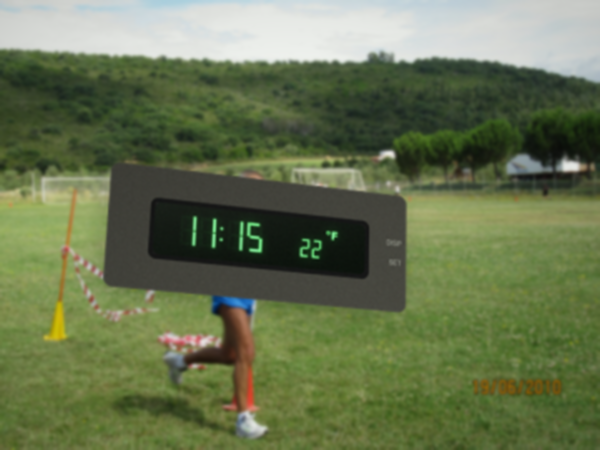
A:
11 h 15 min
